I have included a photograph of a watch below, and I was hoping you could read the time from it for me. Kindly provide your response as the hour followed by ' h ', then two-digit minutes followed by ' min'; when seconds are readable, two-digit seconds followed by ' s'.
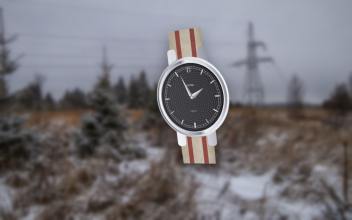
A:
1 h 56 min
